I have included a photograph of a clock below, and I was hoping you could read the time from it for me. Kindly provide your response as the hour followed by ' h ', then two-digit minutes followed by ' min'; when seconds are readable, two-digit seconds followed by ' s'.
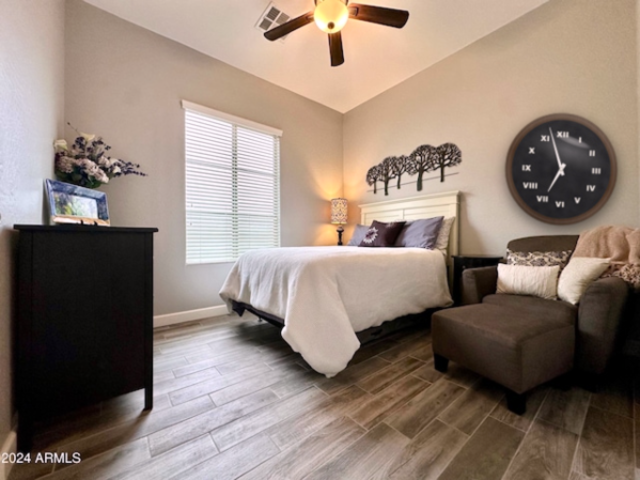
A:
6 h 57 min
